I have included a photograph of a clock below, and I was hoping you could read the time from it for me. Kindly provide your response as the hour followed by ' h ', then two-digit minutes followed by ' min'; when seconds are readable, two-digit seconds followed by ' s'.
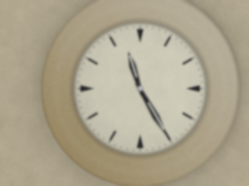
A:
11 h 25 min
